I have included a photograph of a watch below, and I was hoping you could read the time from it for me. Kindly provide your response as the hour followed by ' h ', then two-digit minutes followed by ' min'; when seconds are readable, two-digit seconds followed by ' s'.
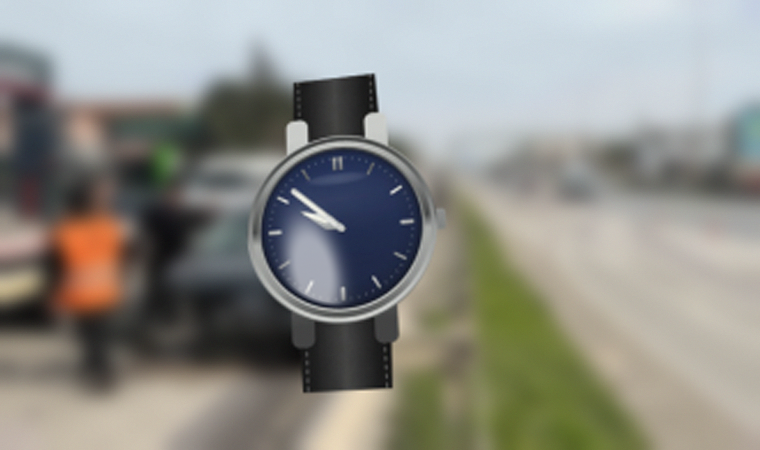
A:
9 h 52 min
